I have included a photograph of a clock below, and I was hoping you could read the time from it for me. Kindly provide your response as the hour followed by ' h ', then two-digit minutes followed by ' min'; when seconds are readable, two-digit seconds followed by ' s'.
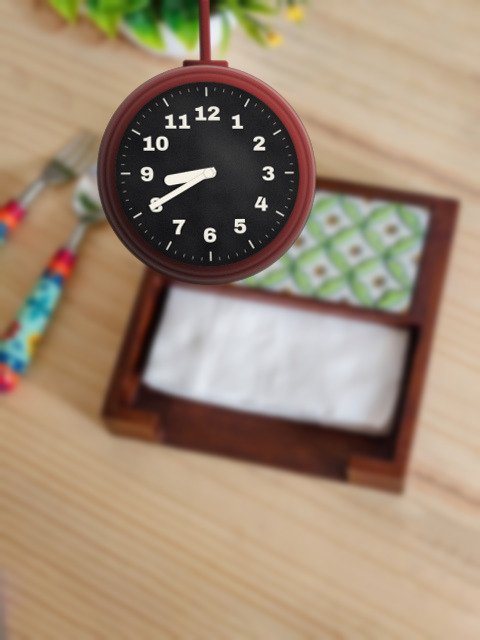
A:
8 h 40 min
